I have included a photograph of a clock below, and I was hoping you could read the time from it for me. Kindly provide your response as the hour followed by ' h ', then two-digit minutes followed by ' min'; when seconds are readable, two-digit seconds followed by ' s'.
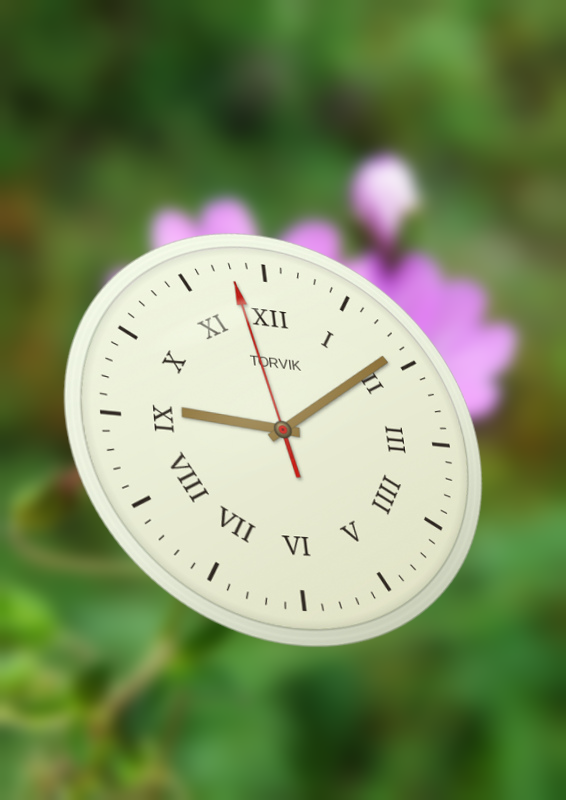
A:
9 h 08 min 58 s
